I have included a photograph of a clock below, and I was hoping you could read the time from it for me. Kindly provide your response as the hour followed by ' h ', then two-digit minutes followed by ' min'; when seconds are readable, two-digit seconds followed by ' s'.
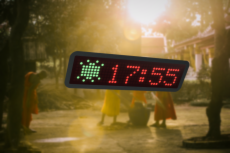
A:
17 h 55 min
